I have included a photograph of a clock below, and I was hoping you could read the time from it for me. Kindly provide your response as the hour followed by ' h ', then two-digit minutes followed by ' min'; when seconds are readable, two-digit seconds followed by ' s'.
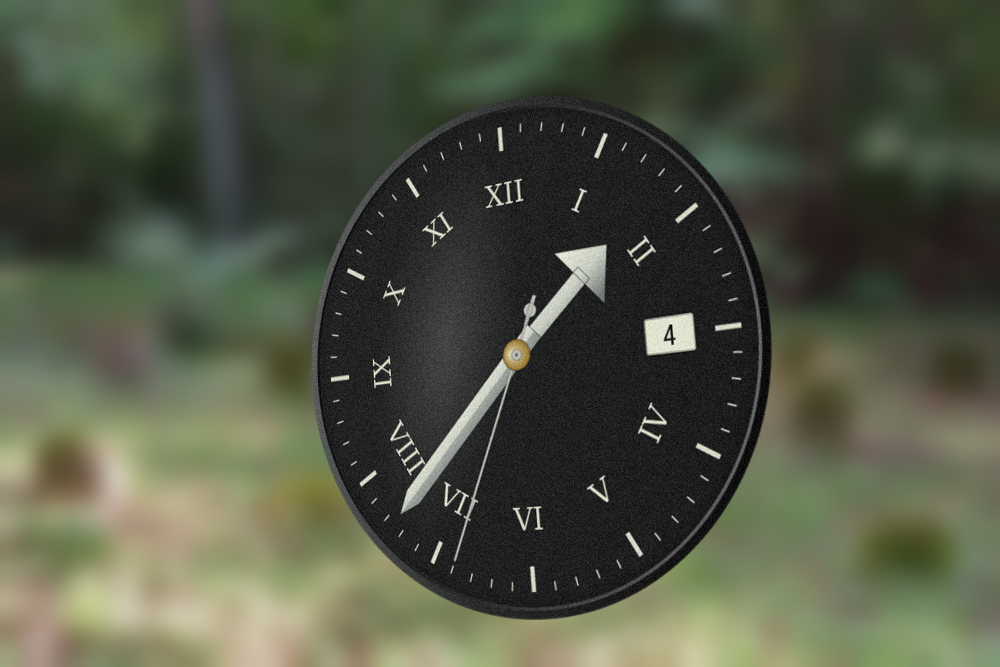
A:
1 h 37 min 34 s
